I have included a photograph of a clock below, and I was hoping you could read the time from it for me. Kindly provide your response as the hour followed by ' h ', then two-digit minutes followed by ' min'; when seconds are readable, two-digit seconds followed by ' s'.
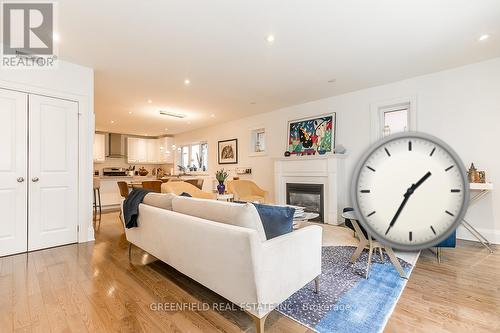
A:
1 h 35 min
